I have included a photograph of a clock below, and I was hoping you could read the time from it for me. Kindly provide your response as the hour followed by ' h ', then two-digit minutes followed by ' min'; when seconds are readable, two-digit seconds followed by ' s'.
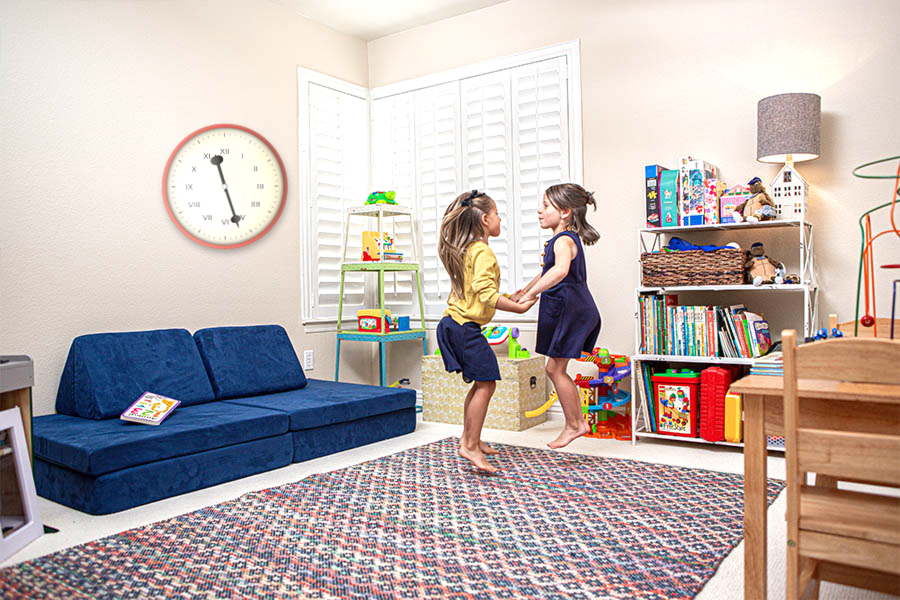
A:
11 h 27 min
